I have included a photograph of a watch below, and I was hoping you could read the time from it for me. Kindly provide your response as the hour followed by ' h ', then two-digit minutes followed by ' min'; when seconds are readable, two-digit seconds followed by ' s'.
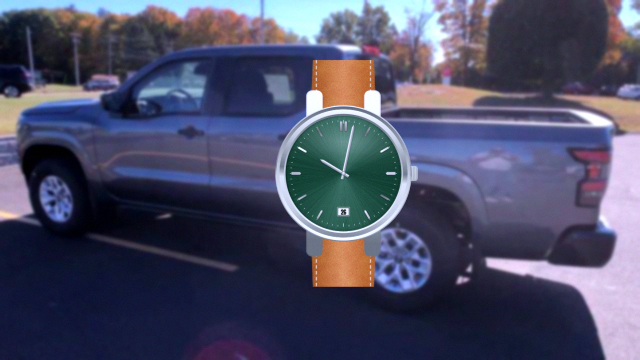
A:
10 h 02 min
